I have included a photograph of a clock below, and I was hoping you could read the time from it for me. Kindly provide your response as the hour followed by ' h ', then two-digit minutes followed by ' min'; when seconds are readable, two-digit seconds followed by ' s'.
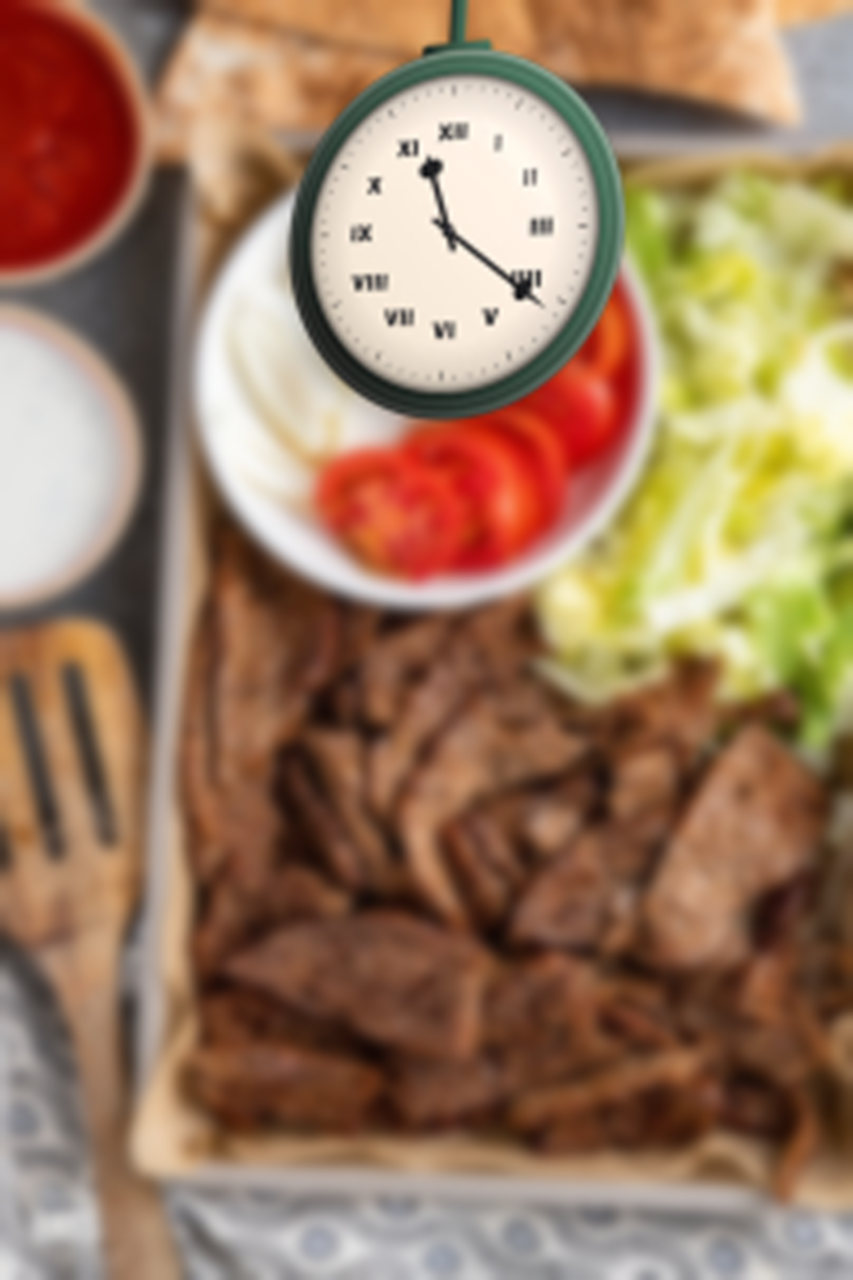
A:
11 h 21 min
